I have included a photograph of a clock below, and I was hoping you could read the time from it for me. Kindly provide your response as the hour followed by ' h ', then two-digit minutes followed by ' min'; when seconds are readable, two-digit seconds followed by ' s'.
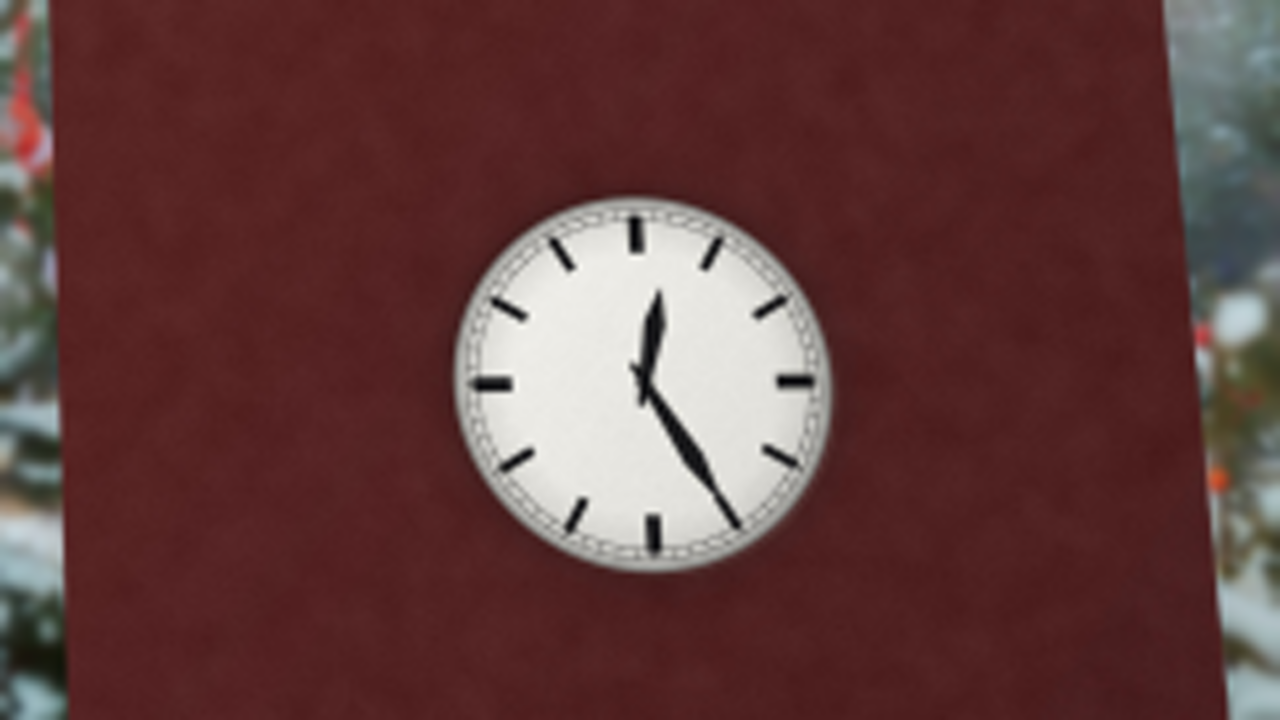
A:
12 h 25 min
